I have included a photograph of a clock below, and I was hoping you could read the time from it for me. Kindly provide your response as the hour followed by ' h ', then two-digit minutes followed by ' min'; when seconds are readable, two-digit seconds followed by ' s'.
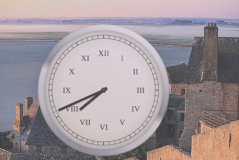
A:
7 h 41 min
